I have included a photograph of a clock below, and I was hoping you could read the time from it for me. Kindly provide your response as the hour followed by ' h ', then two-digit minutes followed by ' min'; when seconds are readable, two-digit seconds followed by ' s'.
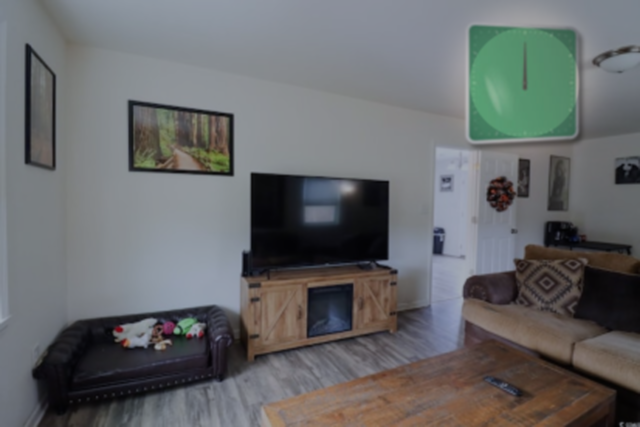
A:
12 h 00 min
